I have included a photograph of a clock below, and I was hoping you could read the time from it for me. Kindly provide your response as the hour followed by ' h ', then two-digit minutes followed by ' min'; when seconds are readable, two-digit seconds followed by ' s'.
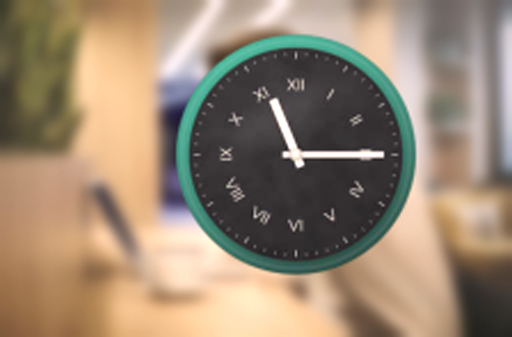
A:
11 h 15 min
